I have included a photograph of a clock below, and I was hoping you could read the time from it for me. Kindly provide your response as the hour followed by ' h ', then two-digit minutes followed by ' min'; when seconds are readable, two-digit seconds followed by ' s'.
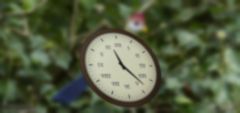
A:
11 h 23 min
